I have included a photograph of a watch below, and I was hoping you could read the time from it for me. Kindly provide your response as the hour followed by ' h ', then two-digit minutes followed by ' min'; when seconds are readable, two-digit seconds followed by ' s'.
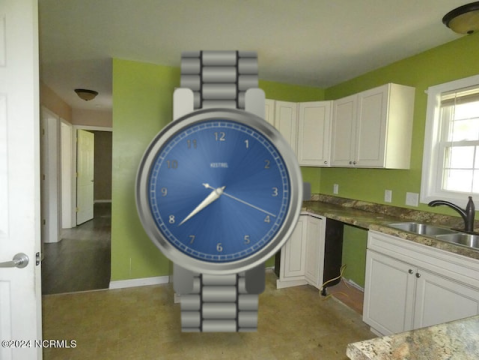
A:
7 h 38 min 19 s
